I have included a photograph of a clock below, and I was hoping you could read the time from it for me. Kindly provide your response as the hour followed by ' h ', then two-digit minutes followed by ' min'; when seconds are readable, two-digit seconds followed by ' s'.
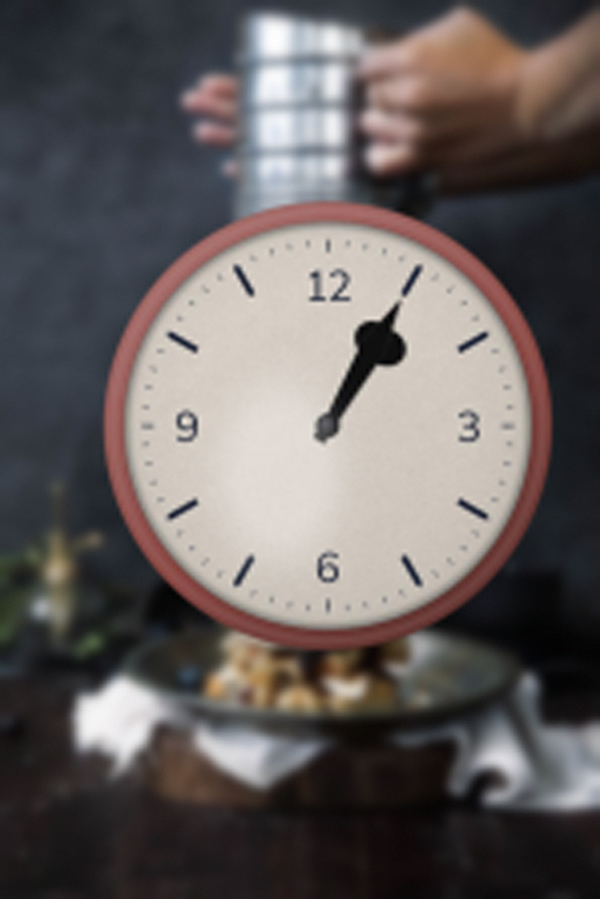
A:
1 h 05 min
